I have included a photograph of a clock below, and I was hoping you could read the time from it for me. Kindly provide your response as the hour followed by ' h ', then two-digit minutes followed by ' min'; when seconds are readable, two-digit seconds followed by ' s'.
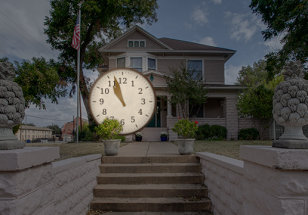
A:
10 h 57 min
